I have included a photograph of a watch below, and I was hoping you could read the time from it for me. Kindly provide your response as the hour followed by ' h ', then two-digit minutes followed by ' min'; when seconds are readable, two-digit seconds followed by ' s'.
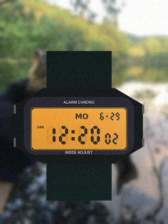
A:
12 h 20 min 02 s
